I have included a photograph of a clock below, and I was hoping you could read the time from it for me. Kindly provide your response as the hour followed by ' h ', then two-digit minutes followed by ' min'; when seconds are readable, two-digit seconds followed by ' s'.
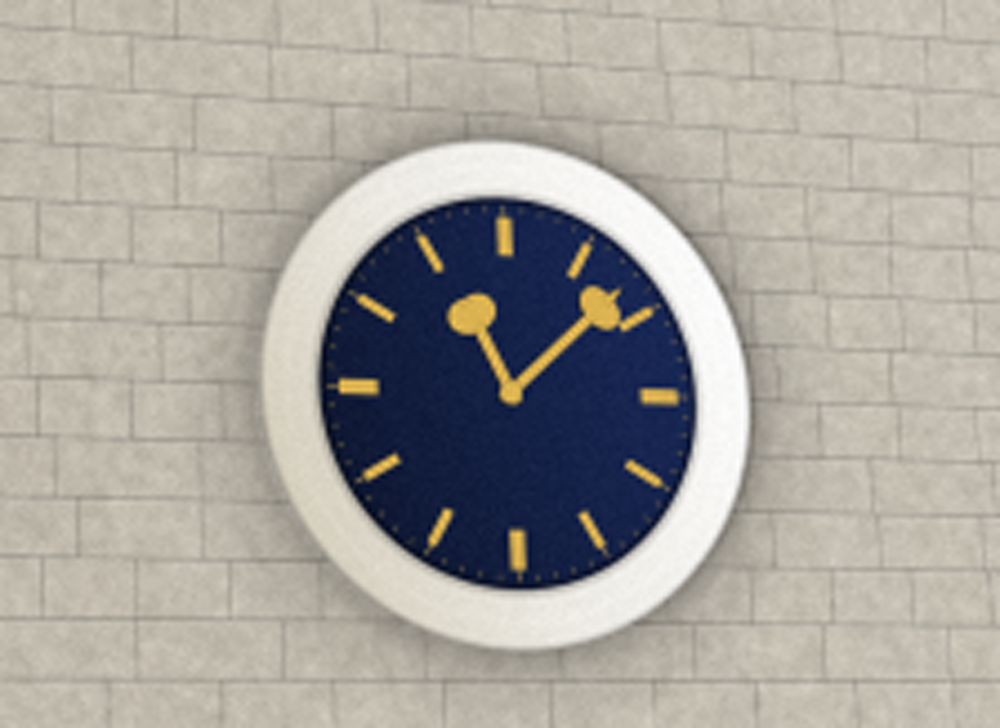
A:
11 h 08 min
